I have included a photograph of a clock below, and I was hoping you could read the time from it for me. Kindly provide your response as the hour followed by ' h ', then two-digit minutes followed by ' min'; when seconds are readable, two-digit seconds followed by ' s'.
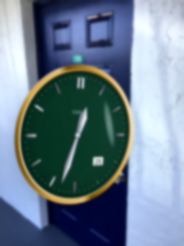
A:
12 h 33 min
